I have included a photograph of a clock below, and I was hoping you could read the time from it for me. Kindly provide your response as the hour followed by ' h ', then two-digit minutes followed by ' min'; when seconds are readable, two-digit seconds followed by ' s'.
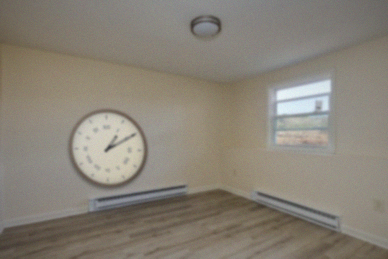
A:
1 h 10 min
